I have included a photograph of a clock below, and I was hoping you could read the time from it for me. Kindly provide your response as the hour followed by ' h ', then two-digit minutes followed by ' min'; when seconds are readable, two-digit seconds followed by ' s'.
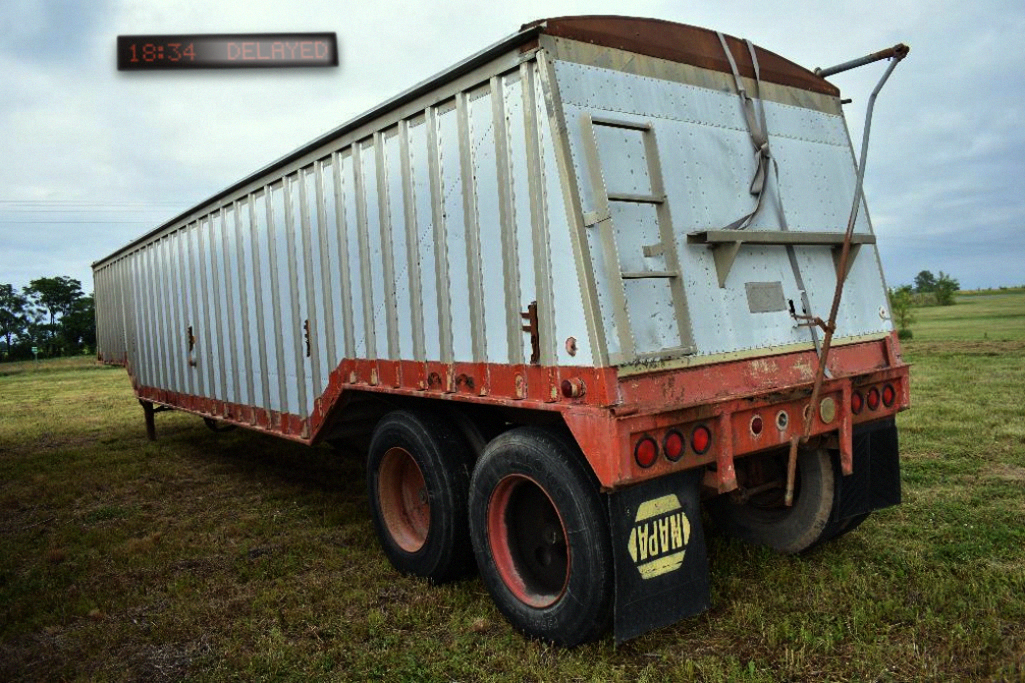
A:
18 h 34 min
